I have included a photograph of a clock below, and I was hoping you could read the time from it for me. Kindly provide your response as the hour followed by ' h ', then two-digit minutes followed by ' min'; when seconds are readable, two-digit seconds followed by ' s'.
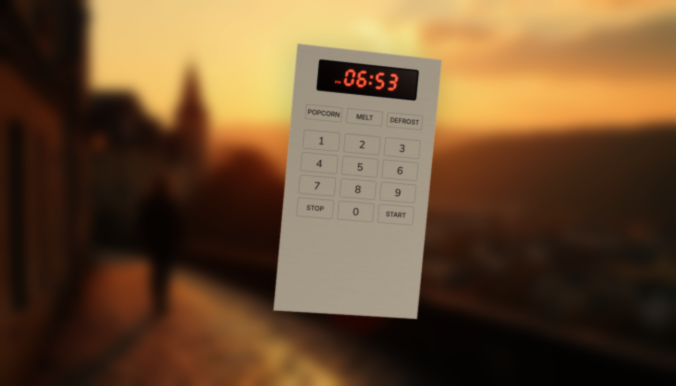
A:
6 h 53 min
